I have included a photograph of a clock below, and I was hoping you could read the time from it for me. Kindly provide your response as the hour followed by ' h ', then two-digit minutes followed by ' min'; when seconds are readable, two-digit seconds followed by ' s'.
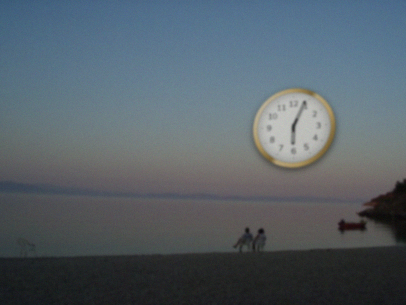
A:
6 h 04 min
